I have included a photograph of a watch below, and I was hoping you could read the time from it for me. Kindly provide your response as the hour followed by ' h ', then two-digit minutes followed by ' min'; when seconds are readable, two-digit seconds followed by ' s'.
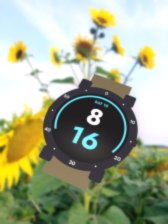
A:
8 h 16 min
